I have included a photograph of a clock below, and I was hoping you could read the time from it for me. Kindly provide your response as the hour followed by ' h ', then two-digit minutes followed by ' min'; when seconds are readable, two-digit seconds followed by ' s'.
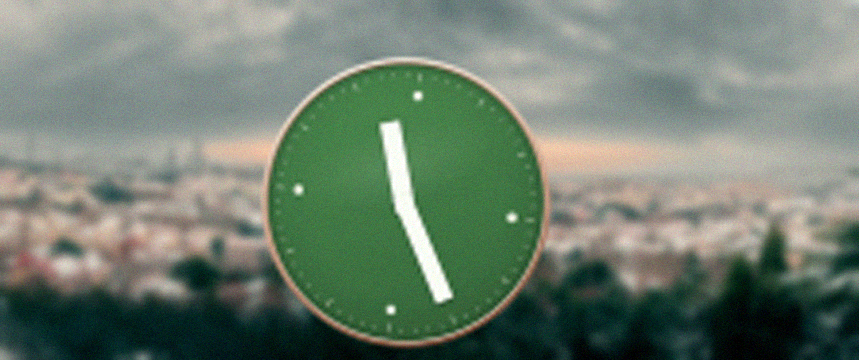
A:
11 h 25 min
